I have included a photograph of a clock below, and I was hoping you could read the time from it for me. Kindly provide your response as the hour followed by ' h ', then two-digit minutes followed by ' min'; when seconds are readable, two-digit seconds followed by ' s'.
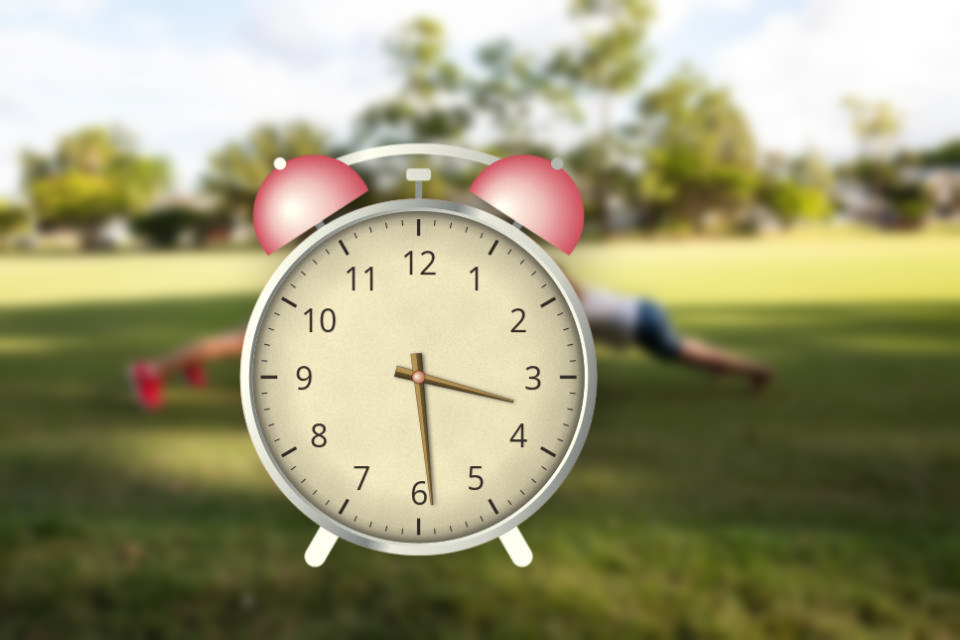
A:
3 h 29 min
